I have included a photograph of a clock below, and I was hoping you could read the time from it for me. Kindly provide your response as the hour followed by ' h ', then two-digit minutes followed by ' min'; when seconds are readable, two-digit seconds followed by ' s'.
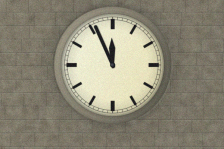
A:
11 h 56 min
